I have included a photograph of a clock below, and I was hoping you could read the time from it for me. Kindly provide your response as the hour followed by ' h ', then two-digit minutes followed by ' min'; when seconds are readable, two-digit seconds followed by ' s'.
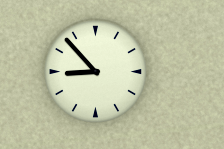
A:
8 h 53 min
